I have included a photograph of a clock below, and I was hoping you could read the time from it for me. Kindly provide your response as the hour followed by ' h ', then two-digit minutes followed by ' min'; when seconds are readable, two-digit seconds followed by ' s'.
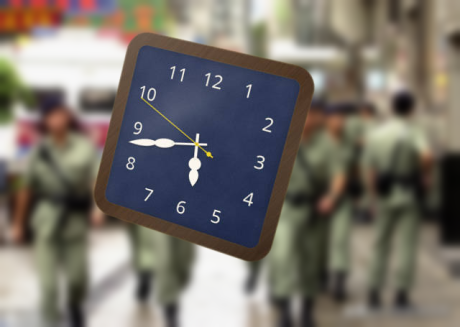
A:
5 h 42 min 49 s
